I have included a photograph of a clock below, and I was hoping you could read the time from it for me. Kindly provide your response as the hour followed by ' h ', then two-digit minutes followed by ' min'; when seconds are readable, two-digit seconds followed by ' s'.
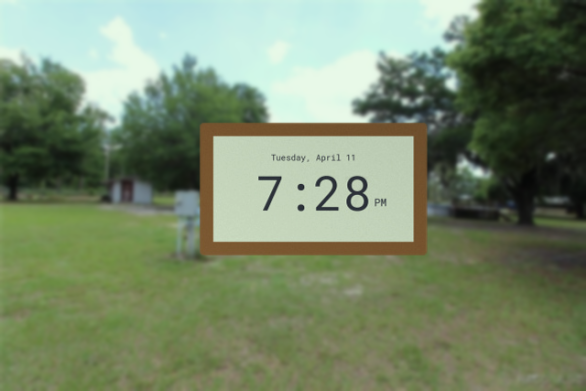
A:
7 h 28 min
